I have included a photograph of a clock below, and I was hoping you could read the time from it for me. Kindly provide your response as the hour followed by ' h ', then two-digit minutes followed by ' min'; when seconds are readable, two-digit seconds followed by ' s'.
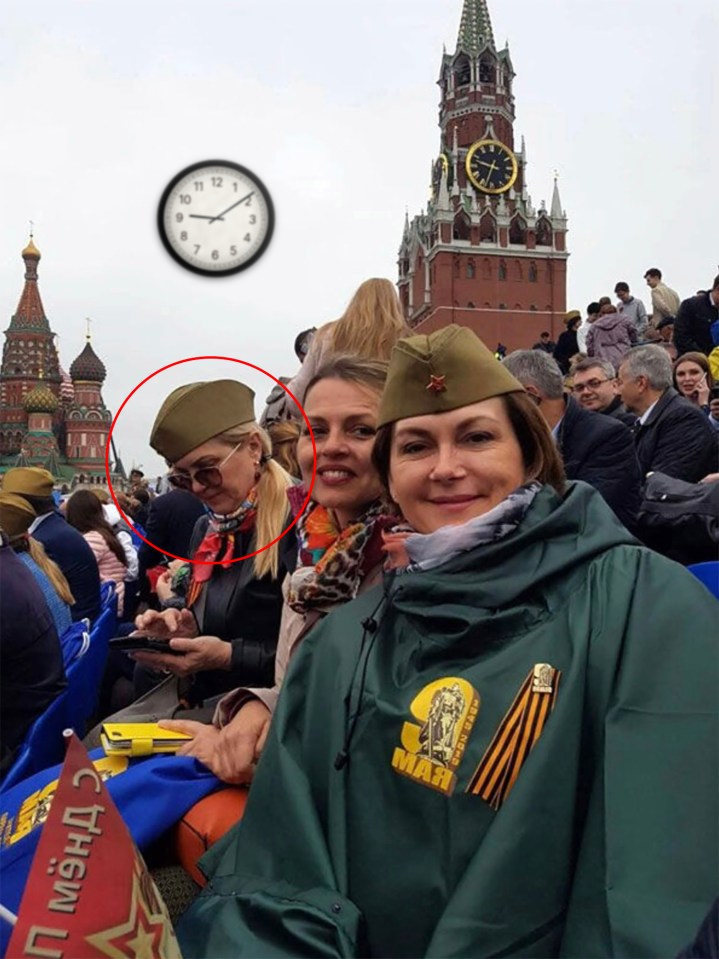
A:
9 h 09 min
